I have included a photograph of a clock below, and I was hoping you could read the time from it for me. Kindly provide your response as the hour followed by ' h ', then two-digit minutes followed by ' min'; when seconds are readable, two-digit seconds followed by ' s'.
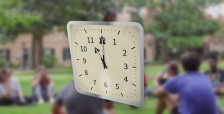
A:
11 h 00 min
